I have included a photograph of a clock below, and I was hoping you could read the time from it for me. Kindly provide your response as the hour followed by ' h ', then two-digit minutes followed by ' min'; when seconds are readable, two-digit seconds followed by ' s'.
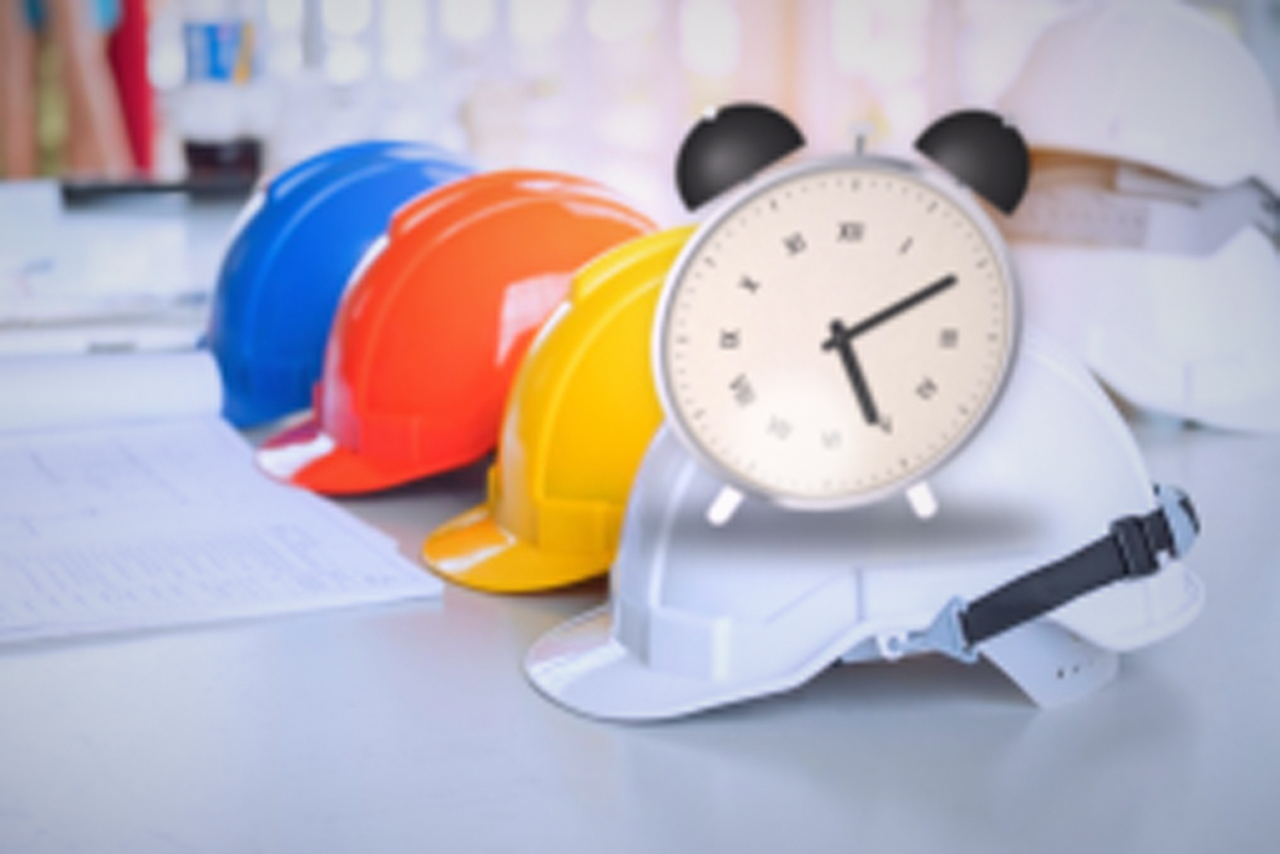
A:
5 h 10 min
